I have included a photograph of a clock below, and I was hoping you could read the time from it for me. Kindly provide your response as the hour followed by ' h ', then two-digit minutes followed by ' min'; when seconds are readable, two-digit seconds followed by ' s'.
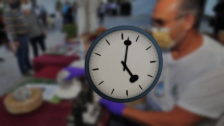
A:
5 h 02 min
